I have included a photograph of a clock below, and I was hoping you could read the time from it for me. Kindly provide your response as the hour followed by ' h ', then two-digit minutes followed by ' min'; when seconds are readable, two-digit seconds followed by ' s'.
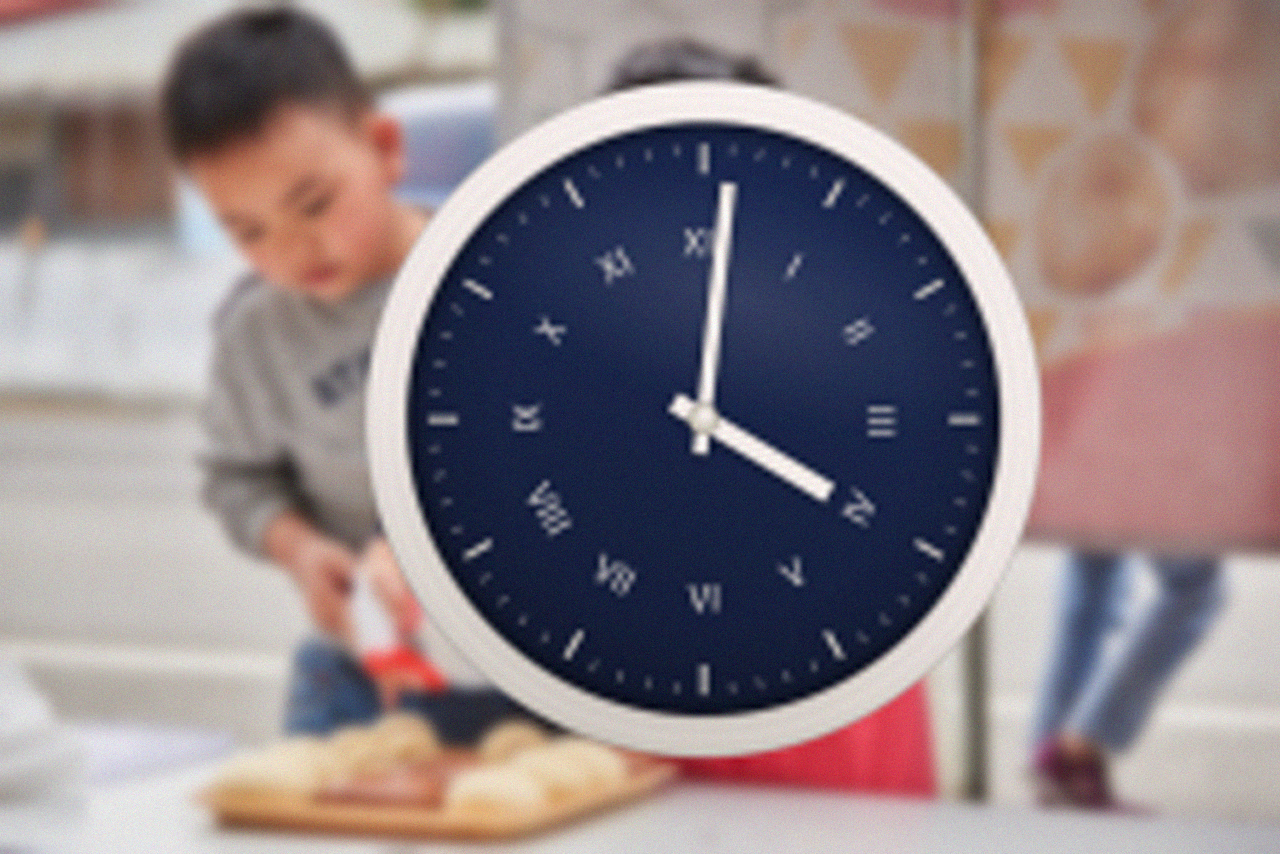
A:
4 h 01 min
